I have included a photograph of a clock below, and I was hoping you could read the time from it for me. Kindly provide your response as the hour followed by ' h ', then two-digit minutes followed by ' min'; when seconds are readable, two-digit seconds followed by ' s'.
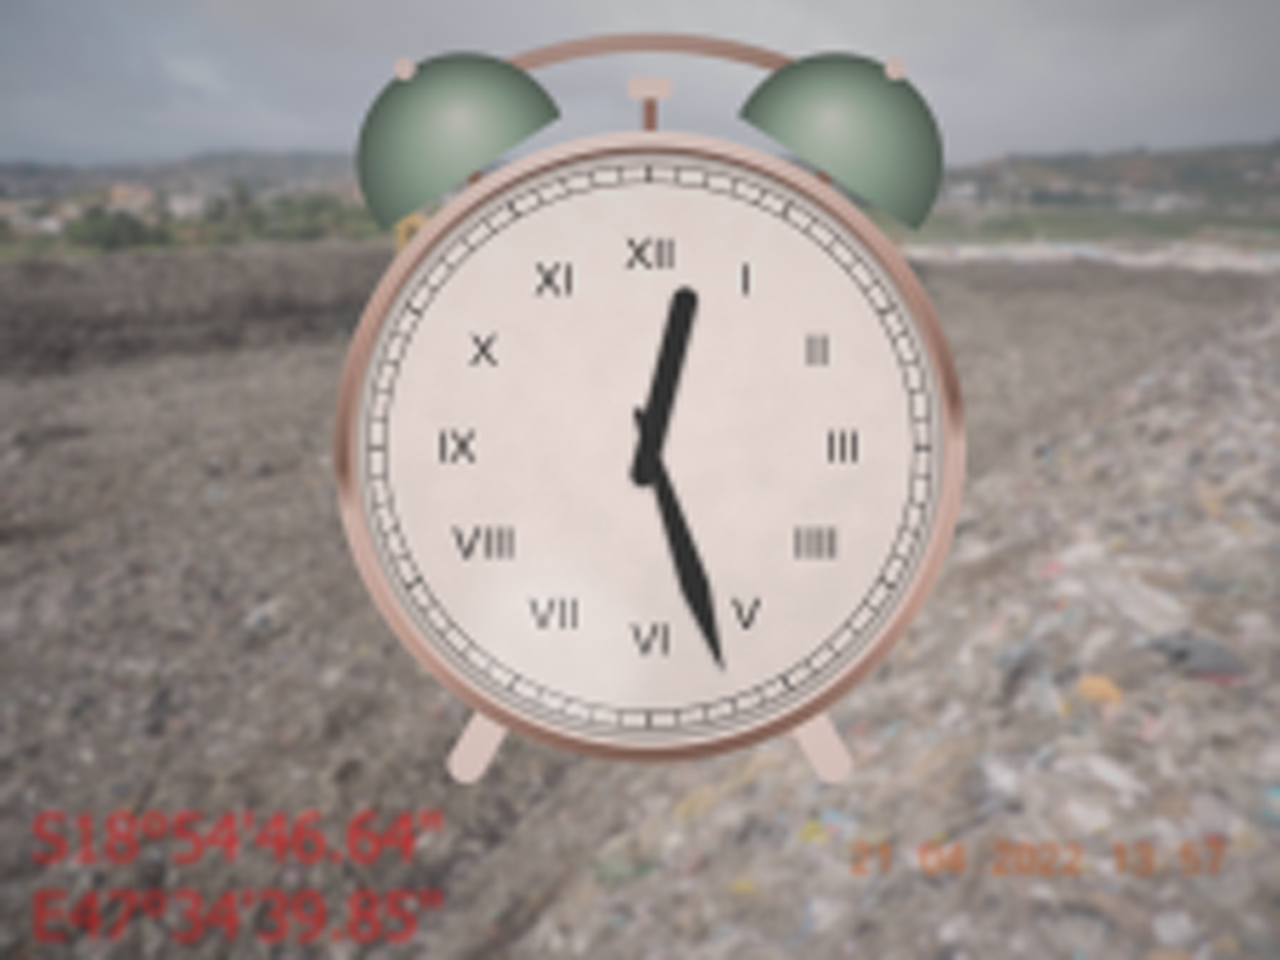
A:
12 h 27 min
